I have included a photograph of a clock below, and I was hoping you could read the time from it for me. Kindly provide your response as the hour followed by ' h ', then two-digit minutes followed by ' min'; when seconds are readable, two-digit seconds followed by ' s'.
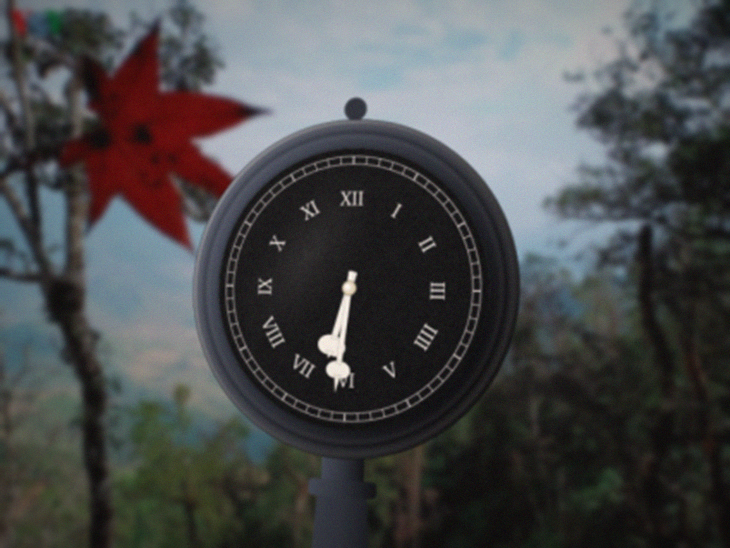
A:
6 h 31 min
